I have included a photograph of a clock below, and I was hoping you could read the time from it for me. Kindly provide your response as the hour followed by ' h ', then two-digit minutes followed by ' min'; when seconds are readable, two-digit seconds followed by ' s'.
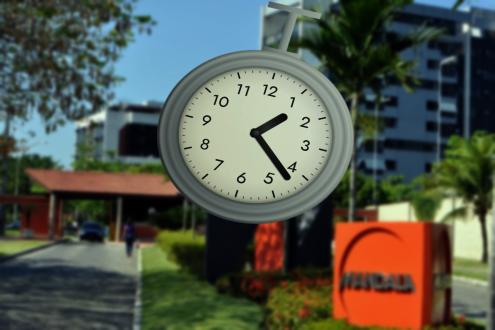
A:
1 h 22 min
